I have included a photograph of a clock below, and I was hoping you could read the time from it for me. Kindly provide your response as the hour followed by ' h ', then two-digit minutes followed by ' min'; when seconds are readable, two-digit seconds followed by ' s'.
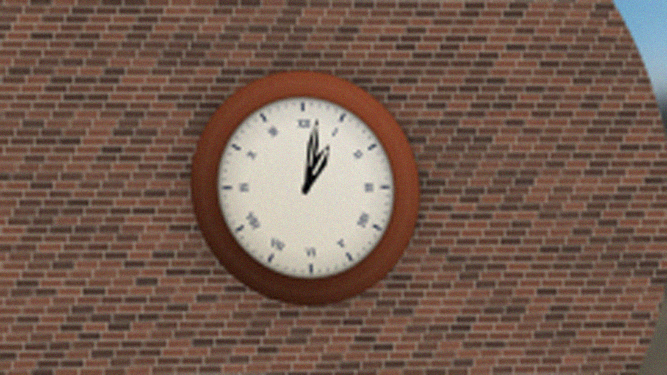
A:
1 h 02 min
